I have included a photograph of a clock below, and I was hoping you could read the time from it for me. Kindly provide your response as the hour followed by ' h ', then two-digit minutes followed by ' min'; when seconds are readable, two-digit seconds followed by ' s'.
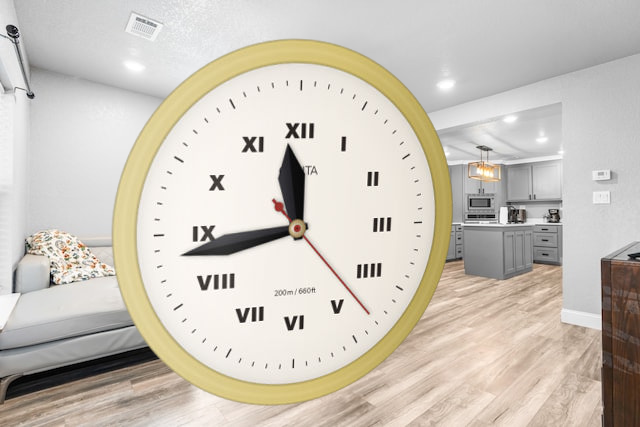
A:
11 h 43 min 23 s
